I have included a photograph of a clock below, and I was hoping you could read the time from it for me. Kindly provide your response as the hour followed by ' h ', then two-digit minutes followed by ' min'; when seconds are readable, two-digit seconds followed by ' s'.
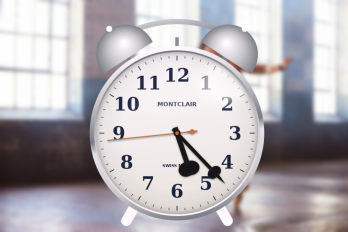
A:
5 h 22 min 44 s
